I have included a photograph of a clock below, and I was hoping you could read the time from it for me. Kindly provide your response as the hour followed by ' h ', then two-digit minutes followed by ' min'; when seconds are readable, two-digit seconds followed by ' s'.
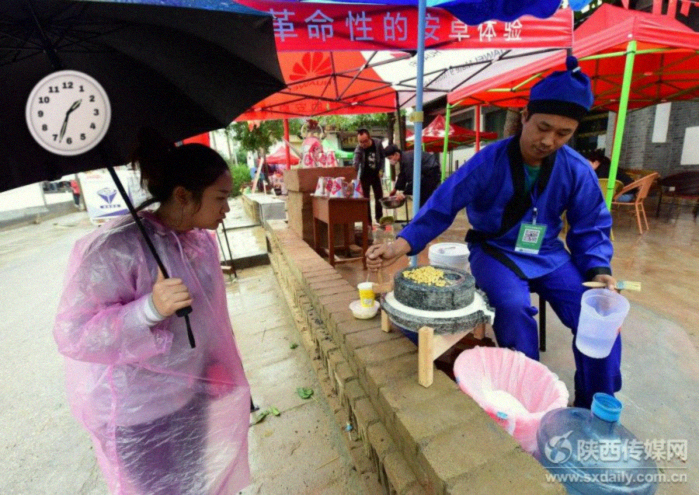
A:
1 h 33 min
